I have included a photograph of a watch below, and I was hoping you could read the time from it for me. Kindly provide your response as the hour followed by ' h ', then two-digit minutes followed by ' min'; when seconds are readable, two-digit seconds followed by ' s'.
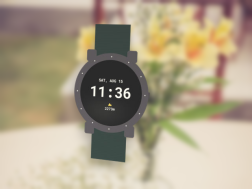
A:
11 h 36 min
